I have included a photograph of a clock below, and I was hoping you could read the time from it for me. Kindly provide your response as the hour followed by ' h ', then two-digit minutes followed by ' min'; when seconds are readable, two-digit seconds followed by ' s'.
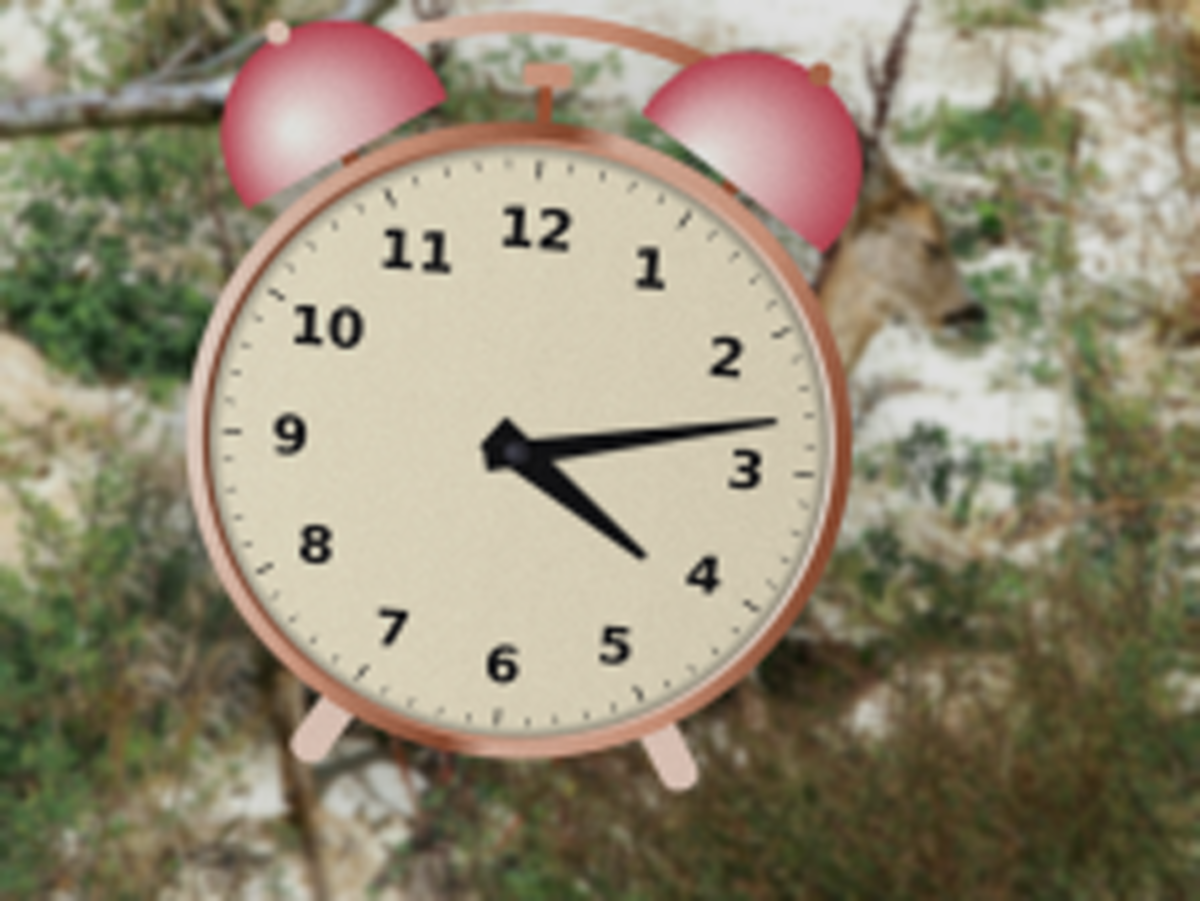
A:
4 h 13 min
